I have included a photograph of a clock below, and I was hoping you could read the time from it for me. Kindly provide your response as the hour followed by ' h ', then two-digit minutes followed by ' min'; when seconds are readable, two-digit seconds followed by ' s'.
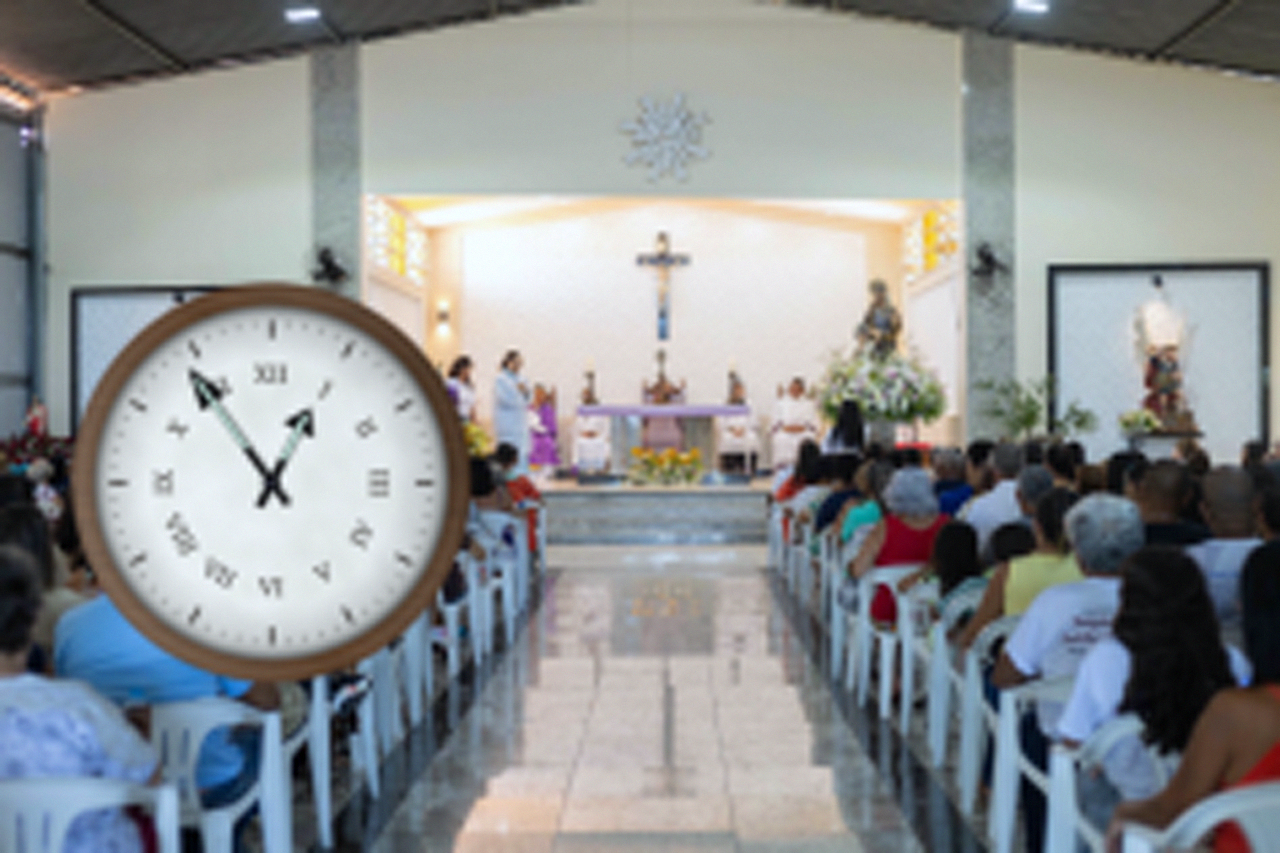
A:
12 h 54 min
